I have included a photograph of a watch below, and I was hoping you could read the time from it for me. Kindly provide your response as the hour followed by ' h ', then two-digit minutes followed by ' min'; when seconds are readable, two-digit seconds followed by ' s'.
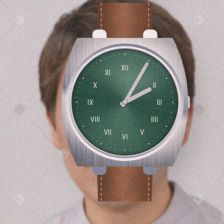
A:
2 h 05 min
